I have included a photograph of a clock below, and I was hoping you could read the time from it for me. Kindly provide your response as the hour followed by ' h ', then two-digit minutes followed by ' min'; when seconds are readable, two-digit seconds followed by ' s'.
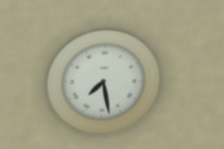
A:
7 h 28 min
